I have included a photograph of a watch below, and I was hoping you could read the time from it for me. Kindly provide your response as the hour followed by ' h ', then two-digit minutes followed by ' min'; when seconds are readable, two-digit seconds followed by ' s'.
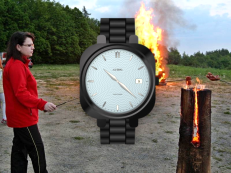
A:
10 h 22 min
